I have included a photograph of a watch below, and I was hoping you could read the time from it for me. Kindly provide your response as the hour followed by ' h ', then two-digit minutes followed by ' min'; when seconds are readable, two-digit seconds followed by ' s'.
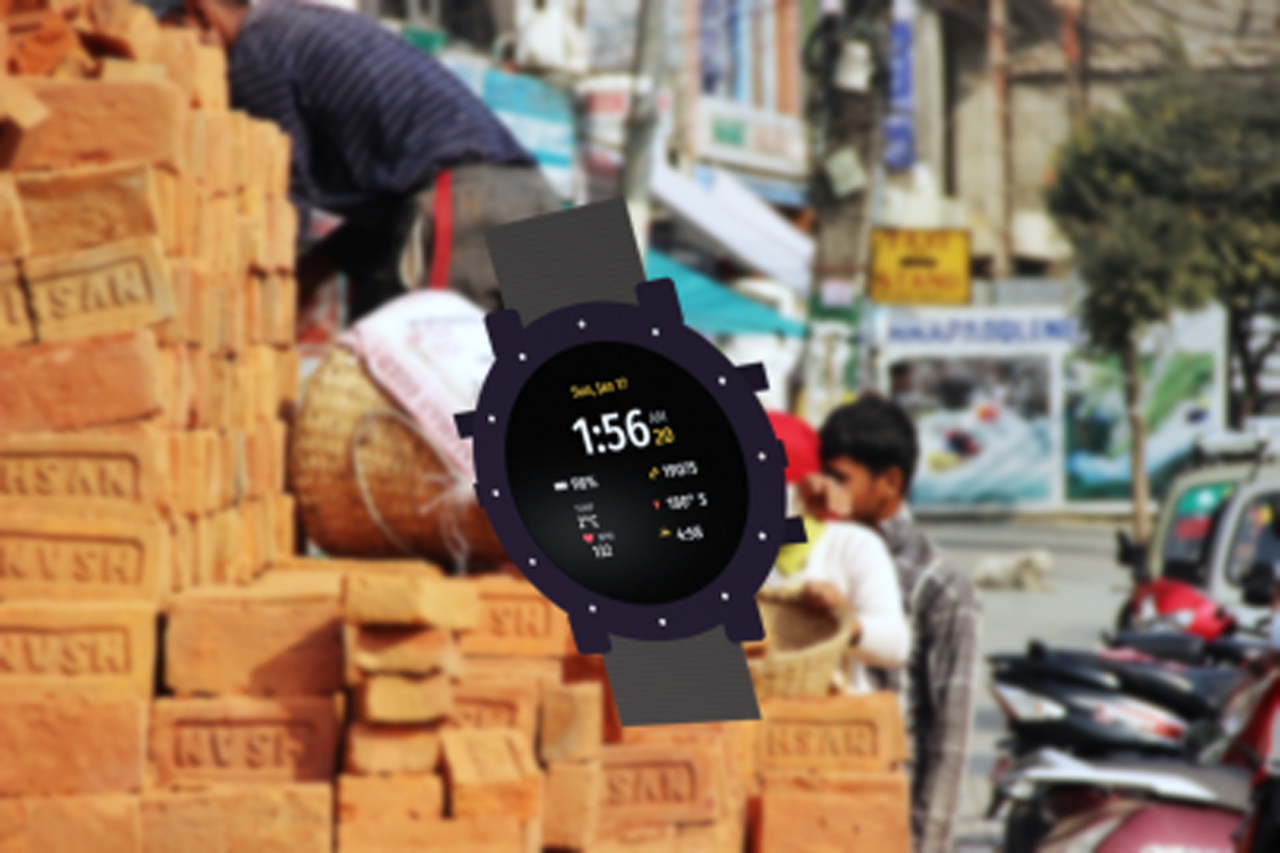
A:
1 h 56 min
